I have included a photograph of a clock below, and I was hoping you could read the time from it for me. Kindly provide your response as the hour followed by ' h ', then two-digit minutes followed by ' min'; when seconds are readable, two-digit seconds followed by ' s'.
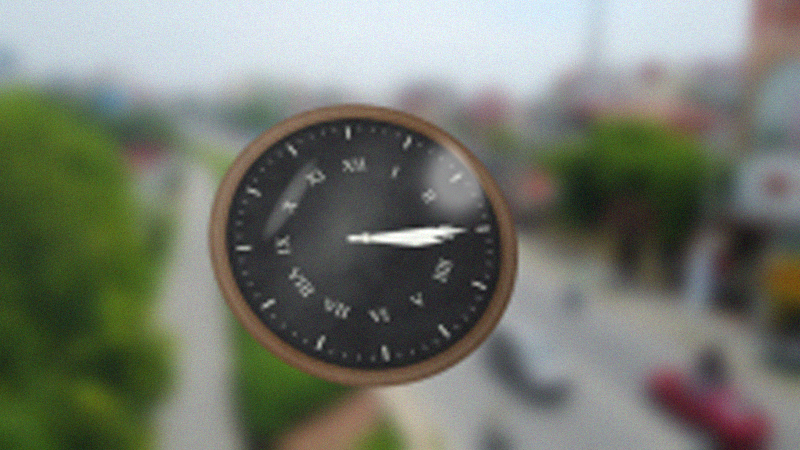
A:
3 h 15 min
